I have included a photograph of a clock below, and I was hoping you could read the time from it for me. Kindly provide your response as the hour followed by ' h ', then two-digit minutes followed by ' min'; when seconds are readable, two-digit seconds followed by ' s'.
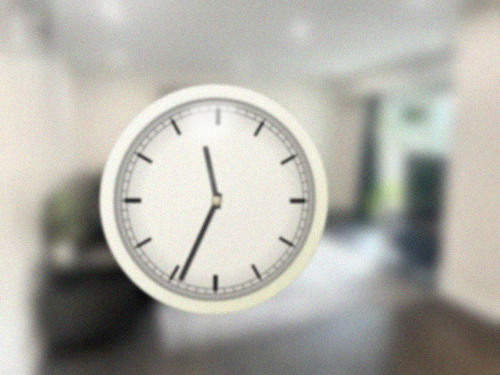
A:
11 h 34 min
